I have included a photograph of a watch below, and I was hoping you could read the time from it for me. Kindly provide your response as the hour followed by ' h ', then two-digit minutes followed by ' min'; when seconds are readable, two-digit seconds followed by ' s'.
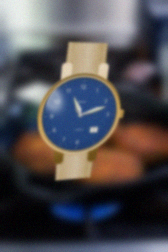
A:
11 h 12 min
